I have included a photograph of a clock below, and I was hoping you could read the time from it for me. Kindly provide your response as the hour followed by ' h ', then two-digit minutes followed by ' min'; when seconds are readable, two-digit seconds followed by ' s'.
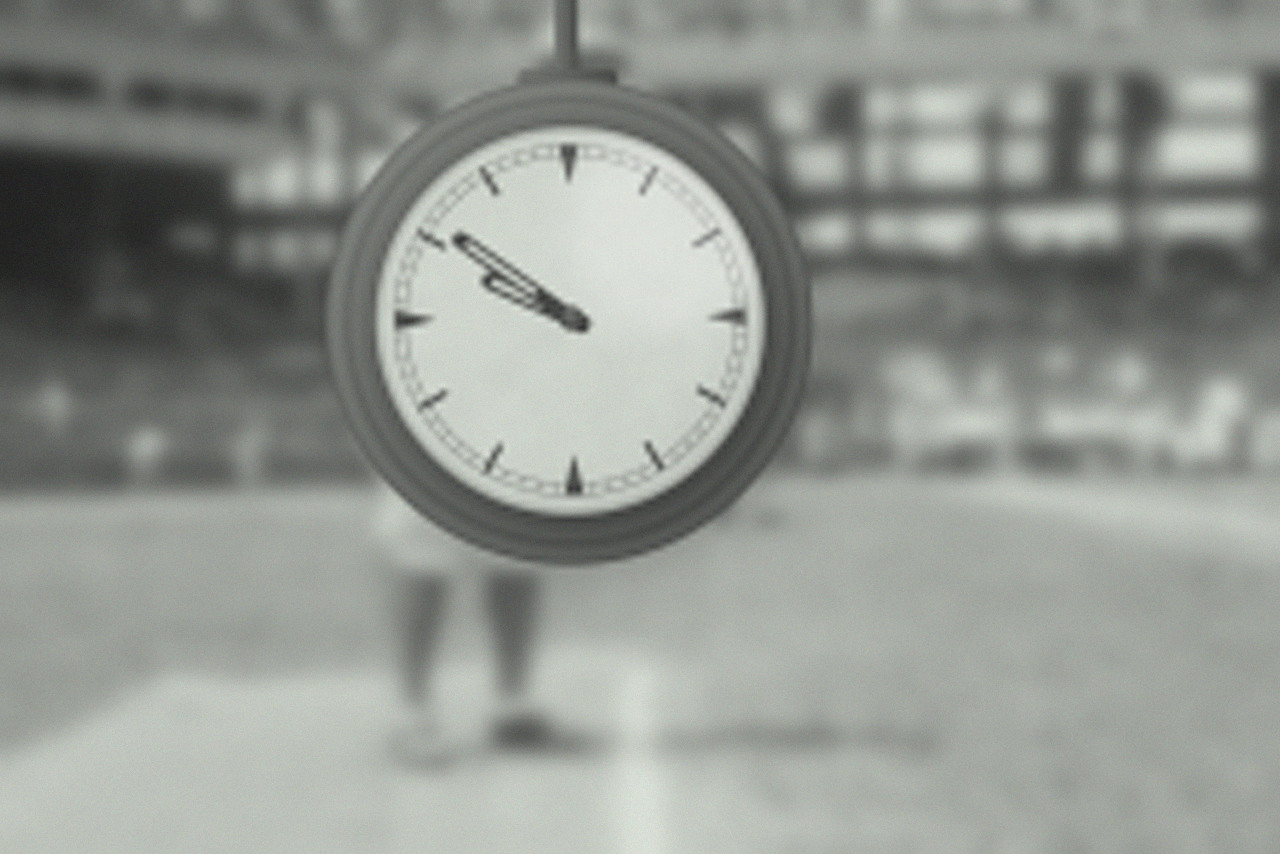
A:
9 h 51 min
